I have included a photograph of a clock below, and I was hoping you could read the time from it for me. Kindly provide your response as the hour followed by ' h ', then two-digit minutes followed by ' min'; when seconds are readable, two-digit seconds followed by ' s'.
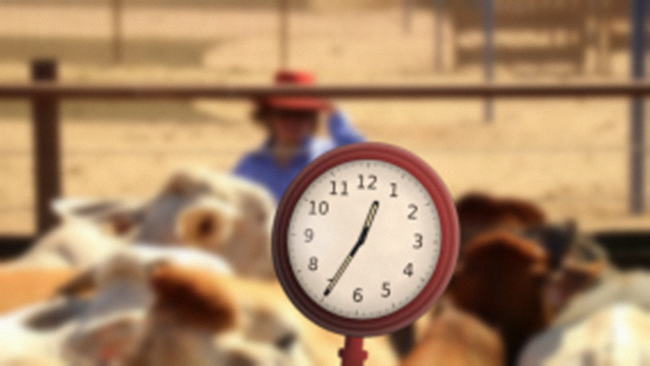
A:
12 h 35 min
